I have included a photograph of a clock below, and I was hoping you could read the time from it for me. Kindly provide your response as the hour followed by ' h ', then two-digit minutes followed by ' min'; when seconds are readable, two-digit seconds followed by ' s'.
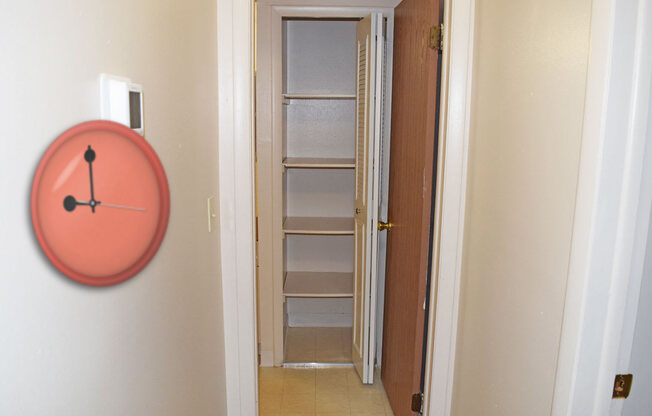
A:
8 h 59 min 16 s
